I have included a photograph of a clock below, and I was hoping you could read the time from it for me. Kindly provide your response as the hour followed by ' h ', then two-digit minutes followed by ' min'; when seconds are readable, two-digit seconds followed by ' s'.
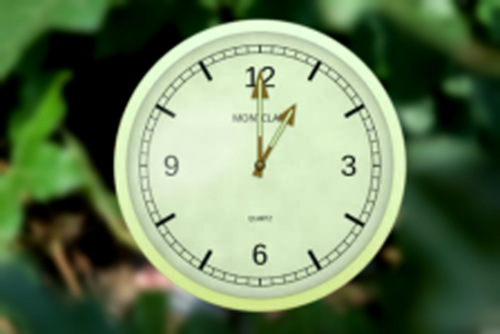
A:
1 h 00 min
